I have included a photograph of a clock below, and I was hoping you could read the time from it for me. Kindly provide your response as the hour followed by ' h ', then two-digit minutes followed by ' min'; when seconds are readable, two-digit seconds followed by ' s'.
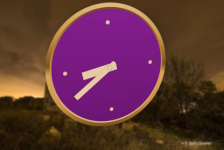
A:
8 h 39 min
